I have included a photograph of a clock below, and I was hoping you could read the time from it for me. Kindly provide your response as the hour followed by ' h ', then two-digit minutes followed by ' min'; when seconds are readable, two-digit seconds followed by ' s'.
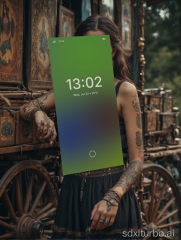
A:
13 h 02 min
